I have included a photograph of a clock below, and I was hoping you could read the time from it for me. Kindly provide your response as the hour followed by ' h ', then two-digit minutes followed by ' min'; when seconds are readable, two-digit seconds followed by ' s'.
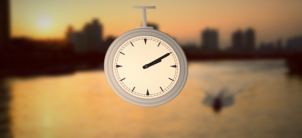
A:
2 h 10 min
